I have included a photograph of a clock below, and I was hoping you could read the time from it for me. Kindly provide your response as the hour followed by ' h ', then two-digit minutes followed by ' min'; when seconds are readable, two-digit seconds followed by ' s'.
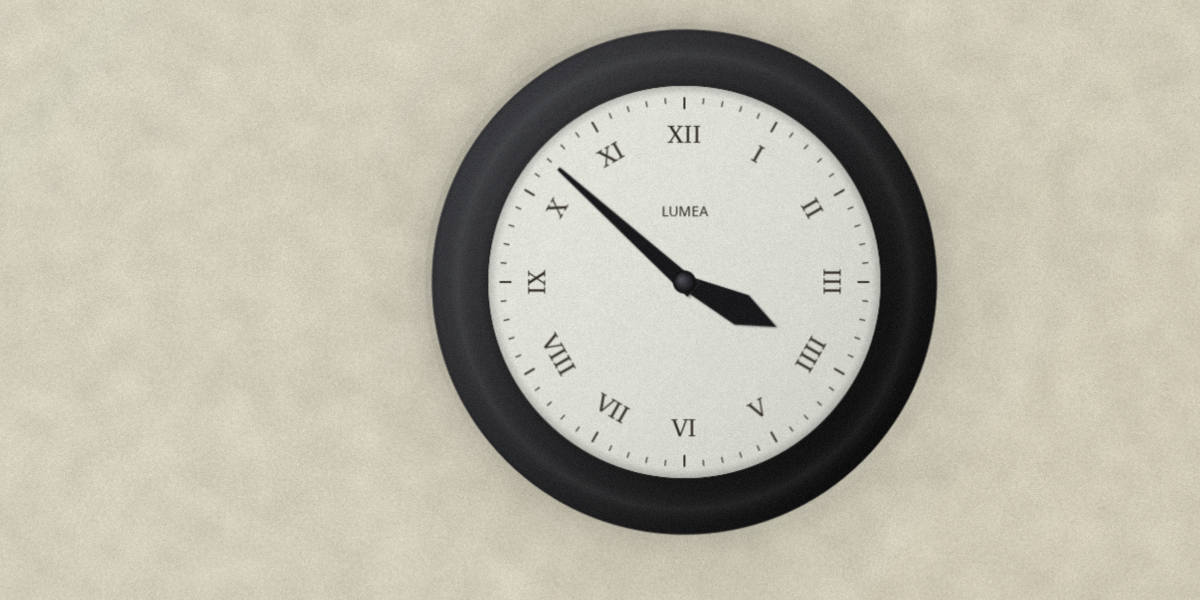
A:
3 h 52 min
